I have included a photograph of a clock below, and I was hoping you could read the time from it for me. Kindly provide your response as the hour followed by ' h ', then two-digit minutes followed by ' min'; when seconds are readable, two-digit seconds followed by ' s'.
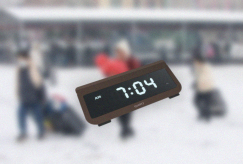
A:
7 h 04 min
